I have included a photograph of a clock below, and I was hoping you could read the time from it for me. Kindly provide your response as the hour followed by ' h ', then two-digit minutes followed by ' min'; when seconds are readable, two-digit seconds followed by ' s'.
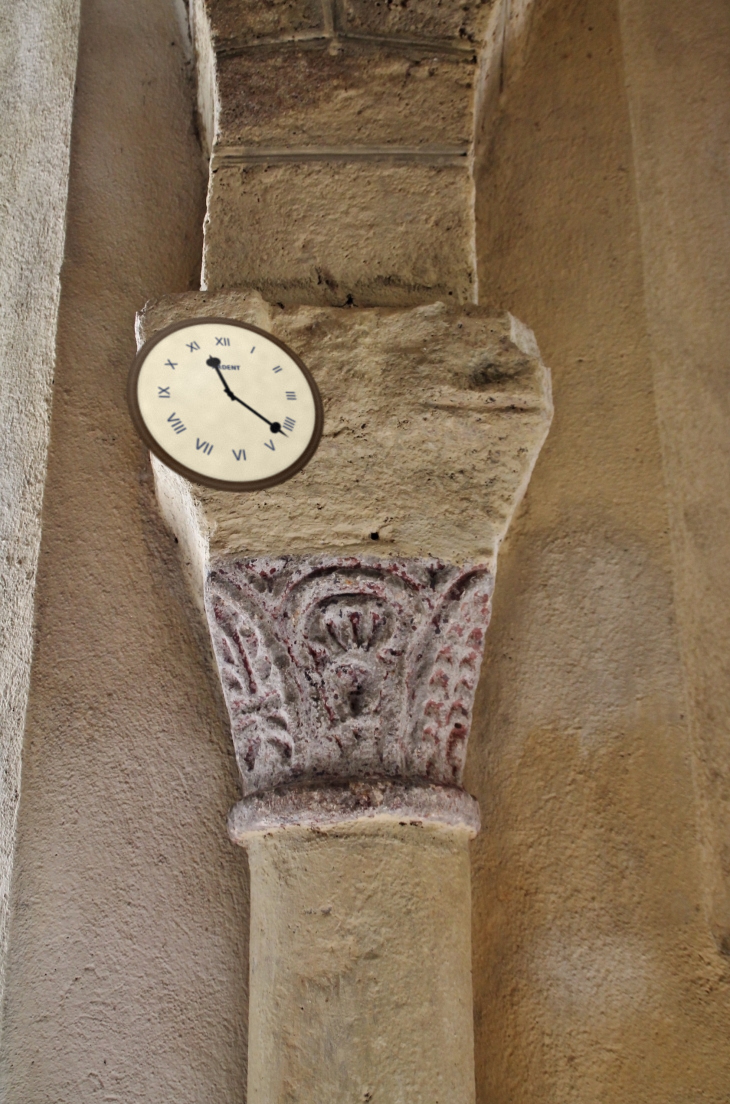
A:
11 h 22 min
